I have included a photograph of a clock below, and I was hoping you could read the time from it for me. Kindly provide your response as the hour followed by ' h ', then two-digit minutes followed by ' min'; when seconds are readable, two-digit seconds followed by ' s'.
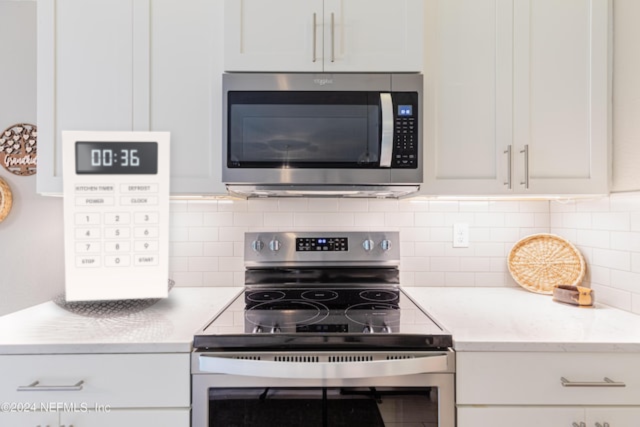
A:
0 h 36 min
